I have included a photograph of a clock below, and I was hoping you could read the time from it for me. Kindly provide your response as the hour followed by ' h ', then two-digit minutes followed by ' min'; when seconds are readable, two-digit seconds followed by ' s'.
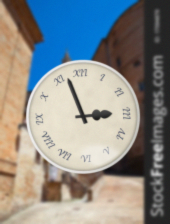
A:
2 h 57 min
